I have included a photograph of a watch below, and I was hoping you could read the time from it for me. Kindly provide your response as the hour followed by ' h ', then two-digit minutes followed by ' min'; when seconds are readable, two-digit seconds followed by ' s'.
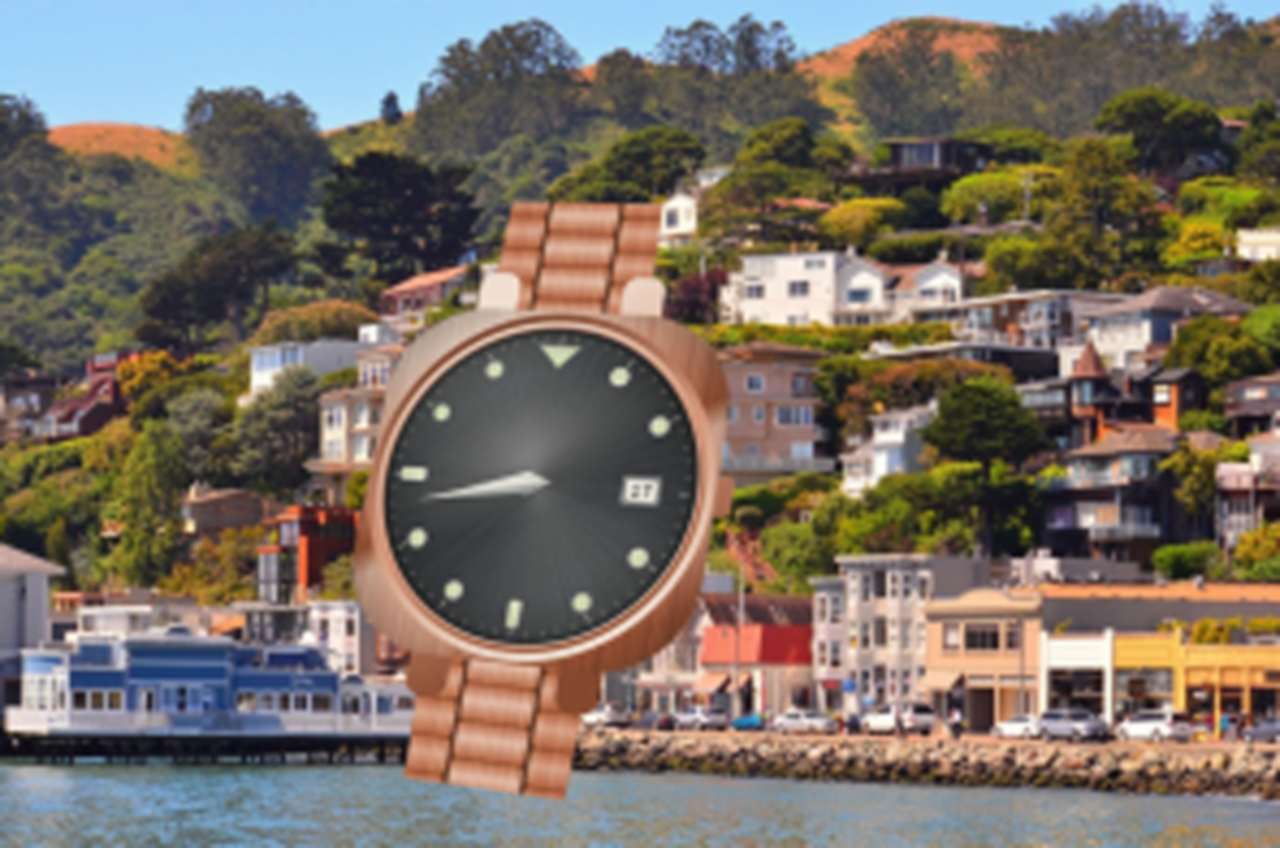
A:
8 h 43 min
